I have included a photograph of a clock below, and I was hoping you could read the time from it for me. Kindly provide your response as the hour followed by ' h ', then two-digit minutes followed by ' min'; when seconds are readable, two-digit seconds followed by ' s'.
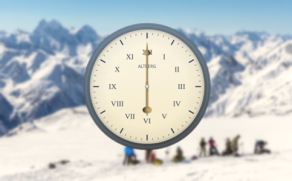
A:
6 h 00 min
